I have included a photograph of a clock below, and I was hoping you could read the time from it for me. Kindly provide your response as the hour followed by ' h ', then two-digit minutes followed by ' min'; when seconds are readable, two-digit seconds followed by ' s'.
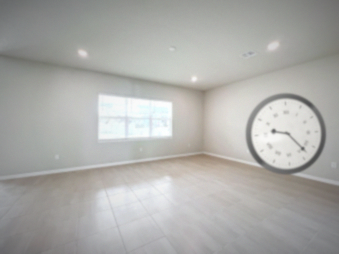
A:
9 h 23 min
